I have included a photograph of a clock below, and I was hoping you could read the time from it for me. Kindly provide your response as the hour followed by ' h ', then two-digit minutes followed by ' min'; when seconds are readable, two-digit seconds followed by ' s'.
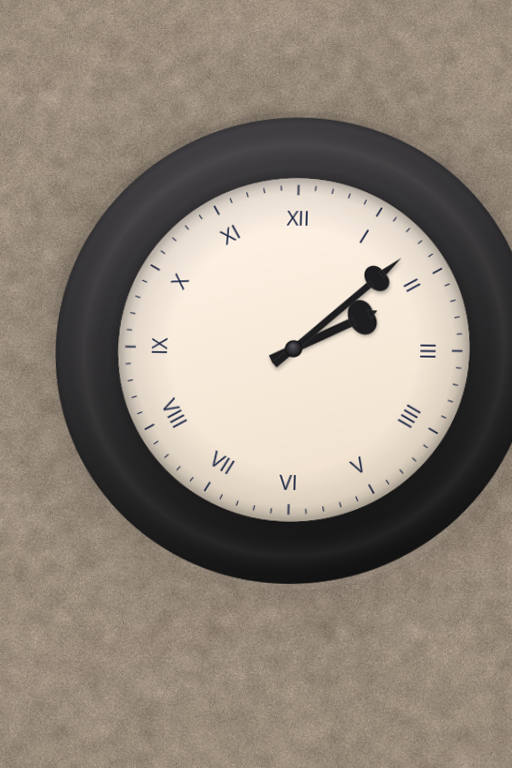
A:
2 h 08 min
